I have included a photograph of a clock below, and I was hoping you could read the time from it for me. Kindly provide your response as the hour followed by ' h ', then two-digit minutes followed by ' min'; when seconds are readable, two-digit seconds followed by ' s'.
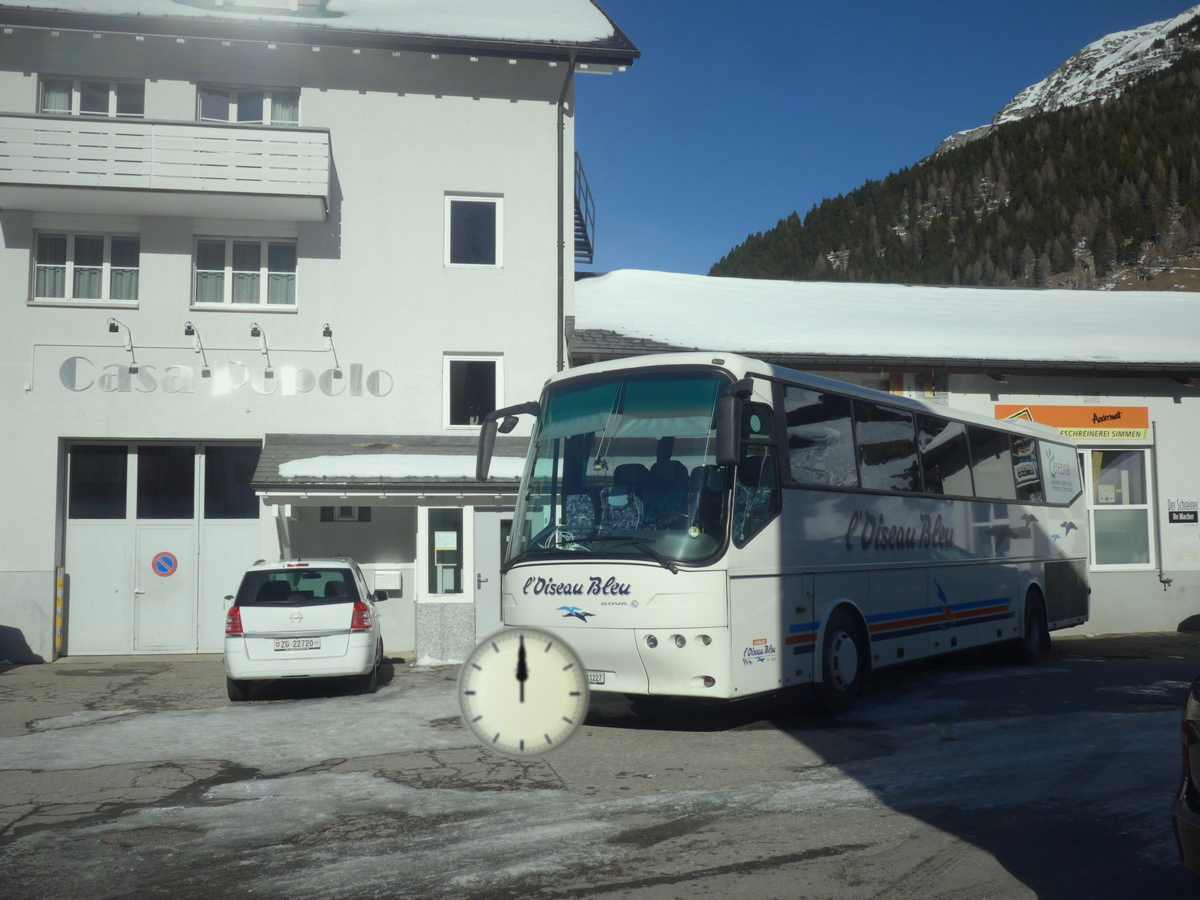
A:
12 h 00 min
